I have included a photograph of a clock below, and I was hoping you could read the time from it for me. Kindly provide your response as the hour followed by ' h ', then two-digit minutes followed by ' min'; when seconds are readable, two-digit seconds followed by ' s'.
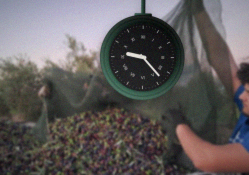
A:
9 h 23 min
